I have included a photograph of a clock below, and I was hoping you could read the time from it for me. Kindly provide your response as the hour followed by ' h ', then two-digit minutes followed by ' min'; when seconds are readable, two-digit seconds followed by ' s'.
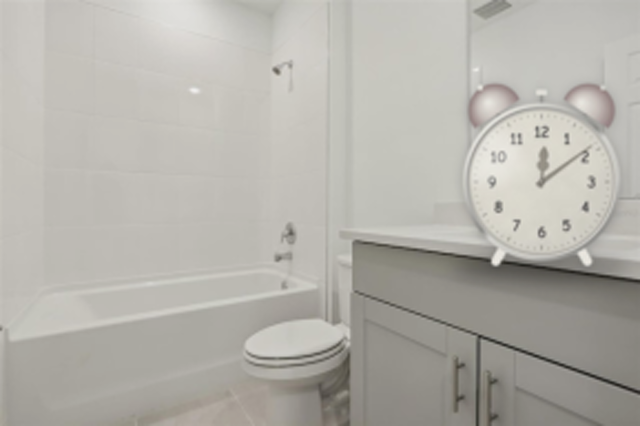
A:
12 h 09 min
